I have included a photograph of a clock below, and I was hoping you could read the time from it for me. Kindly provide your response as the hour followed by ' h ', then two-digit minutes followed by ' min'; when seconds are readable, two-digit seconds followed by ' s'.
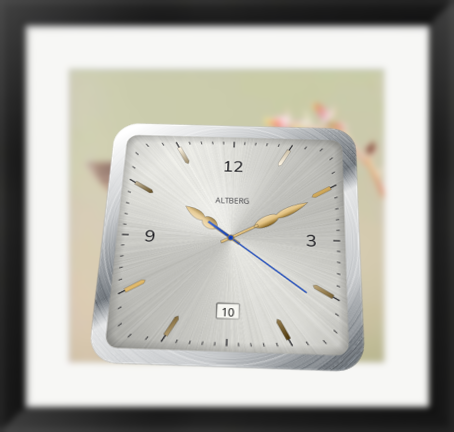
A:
10 h 10 min 21 s
